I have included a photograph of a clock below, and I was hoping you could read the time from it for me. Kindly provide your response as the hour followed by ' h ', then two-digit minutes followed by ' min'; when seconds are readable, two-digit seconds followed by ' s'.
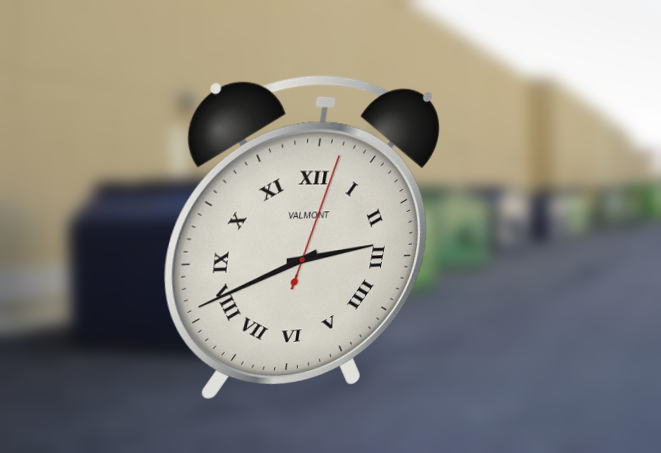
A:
2 h 41 min 02 s
